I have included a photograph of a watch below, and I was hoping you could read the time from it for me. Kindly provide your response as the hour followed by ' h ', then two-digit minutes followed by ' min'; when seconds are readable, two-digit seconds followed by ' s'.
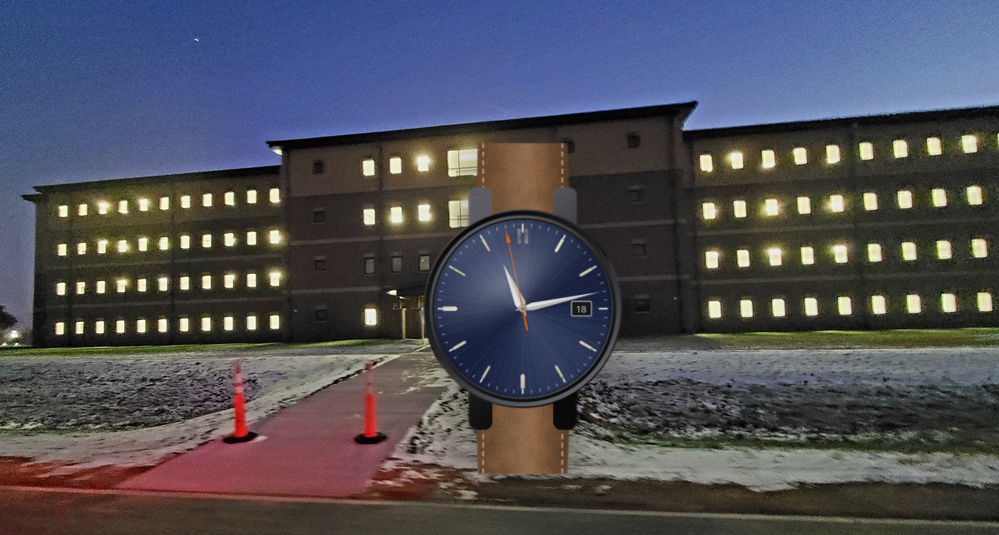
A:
11 h 12 min 58 s
